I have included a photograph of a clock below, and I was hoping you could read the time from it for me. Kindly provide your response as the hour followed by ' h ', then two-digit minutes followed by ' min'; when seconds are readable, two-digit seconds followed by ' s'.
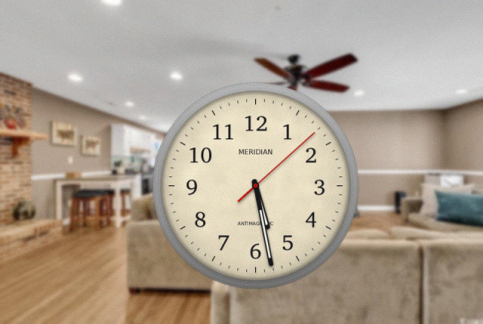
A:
5 h 28 min 08 s
